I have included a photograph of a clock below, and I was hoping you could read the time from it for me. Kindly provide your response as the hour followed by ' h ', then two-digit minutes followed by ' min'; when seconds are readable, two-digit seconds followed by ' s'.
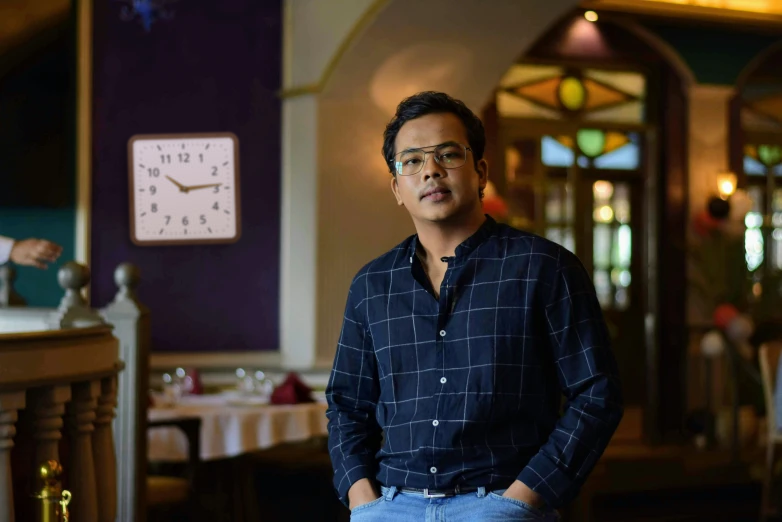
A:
10 h 14 min
